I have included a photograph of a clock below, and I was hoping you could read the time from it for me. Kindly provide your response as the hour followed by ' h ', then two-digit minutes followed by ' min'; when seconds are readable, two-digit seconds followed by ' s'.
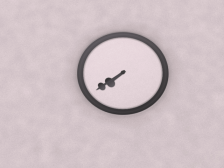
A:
7 h 39 min
